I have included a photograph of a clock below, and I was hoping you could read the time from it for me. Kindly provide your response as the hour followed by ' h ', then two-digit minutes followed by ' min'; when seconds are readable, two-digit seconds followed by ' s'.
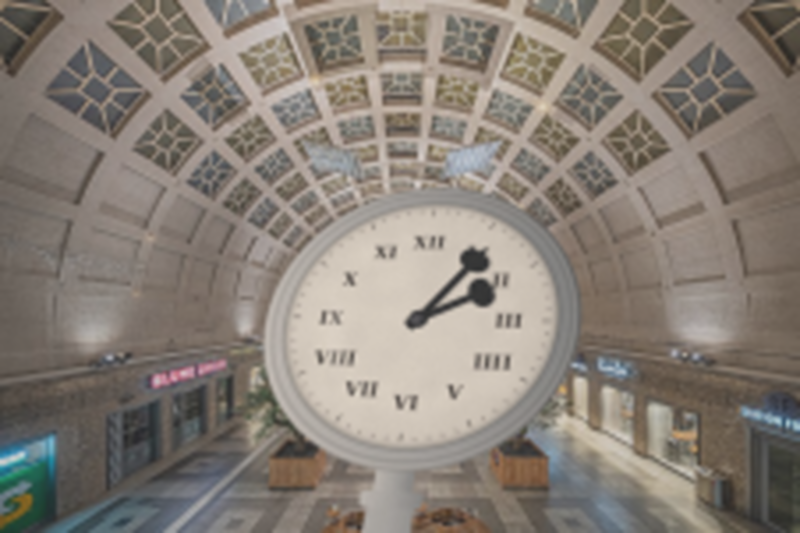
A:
2 h 06 min
